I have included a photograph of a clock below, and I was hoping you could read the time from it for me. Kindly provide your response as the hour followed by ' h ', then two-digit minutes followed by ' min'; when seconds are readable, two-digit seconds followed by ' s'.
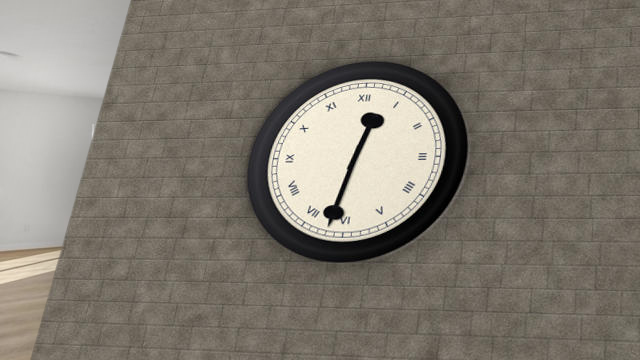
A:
12 h 32 min
